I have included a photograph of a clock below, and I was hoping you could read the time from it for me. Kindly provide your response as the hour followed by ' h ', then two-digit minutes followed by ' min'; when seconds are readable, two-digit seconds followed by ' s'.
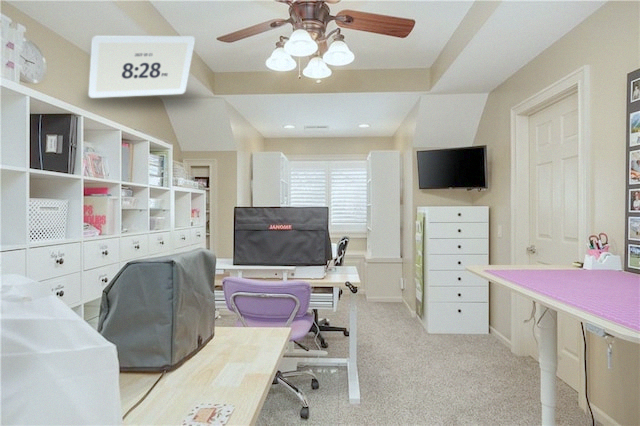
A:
8 h 28 min
